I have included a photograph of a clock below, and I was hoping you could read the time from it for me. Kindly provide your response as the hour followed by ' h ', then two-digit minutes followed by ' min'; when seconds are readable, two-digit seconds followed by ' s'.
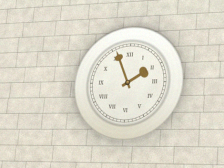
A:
1 h 56 min
